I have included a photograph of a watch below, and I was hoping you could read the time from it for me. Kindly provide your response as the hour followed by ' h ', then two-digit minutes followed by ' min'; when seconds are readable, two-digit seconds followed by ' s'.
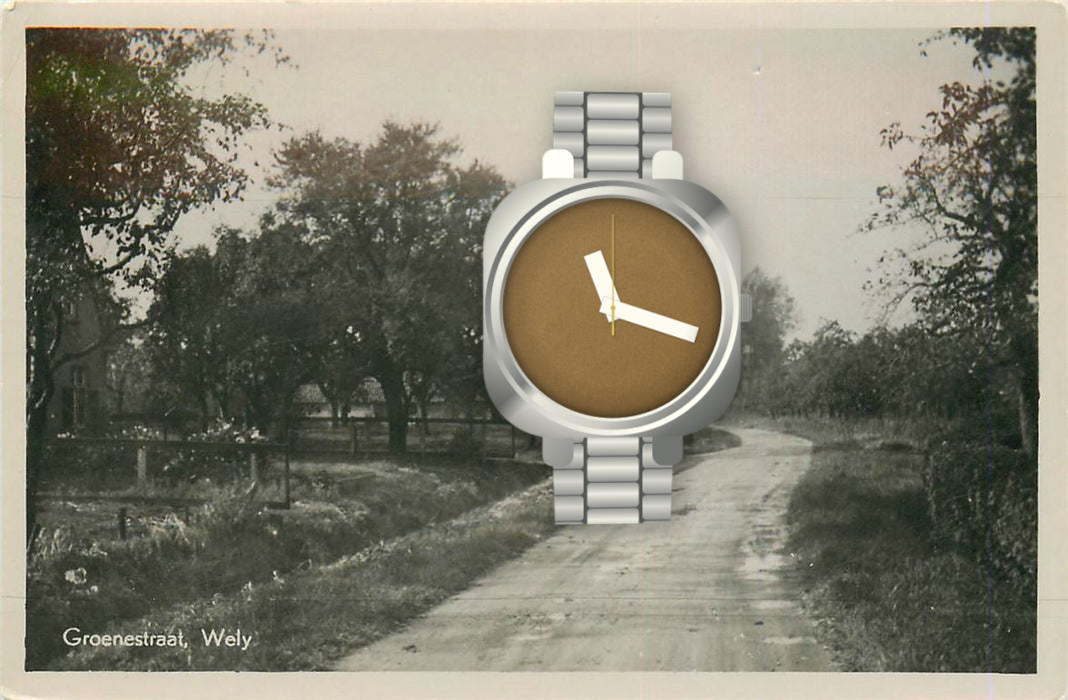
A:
11 h 18 min 00 s
